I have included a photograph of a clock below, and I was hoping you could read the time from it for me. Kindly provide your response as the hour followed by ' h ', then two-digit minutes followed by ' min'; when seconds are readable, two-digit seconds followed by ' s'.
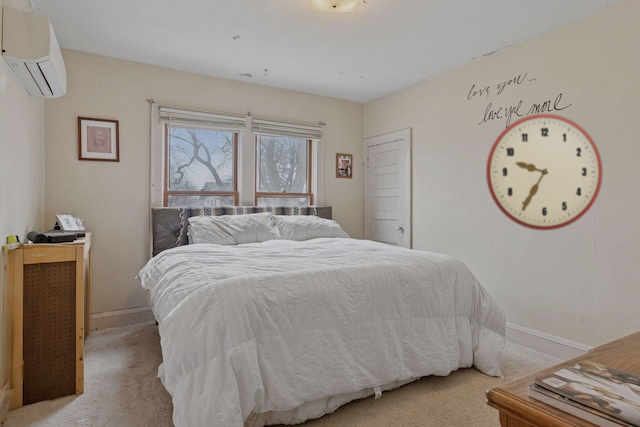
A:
9 h 35 min
